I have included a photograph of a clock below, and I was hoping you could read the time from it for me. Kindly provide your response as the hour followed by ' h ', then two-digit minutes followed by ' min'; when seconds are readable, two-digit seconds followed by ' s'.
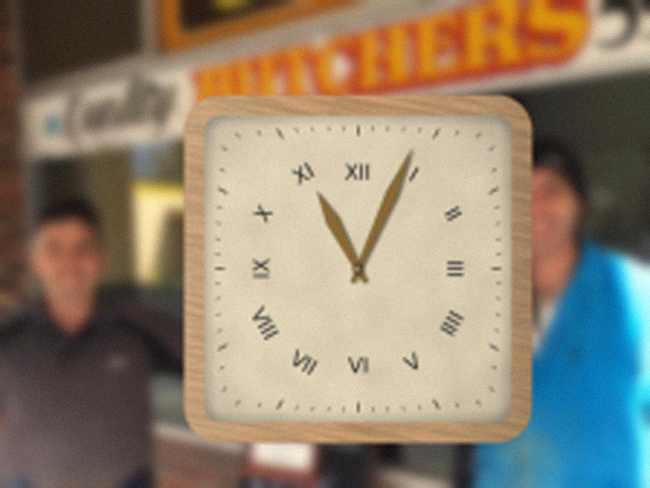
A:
11 h 04 min
